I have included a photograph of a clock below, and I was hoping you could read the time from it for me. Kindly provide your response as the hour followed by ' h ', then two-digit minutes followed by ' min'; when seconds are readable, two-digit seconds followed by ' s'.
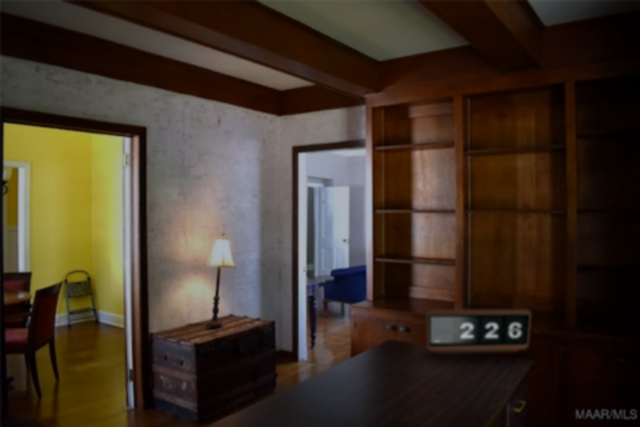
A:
2 h 26 min
